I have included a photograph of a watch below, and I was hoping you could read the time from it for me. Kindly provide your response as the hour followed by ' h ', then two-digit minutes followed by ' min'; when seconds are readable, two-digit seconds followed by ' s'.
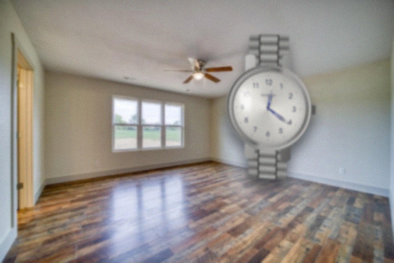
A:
12 h 21 min
